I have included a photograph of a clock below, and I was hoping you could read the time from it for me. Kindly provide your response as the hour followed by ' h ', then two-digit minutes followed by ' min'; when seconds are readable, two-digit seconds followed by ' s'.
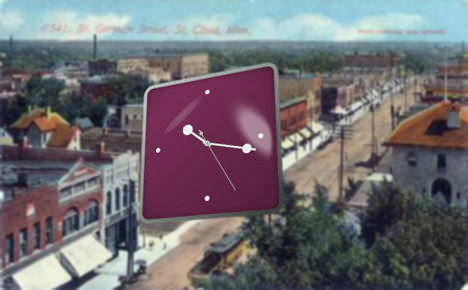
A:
10 h 17 min 25 s
